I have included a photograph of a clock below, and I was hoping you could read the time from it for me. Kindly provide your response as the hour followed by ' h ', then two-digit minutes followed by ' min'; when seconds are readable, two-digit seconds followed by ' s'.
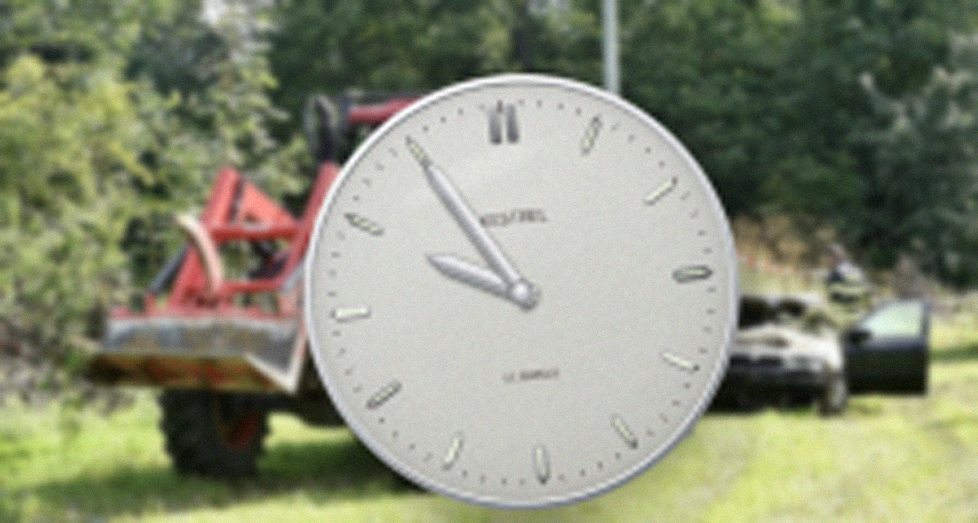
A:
9 h 55 min
